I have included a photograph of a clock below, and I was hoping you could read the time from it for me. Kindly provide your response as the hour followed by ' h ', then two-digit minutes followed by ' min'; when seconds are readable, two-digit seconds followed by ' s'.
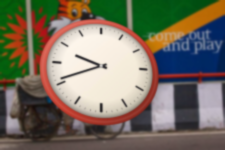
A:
9 h 41 min
